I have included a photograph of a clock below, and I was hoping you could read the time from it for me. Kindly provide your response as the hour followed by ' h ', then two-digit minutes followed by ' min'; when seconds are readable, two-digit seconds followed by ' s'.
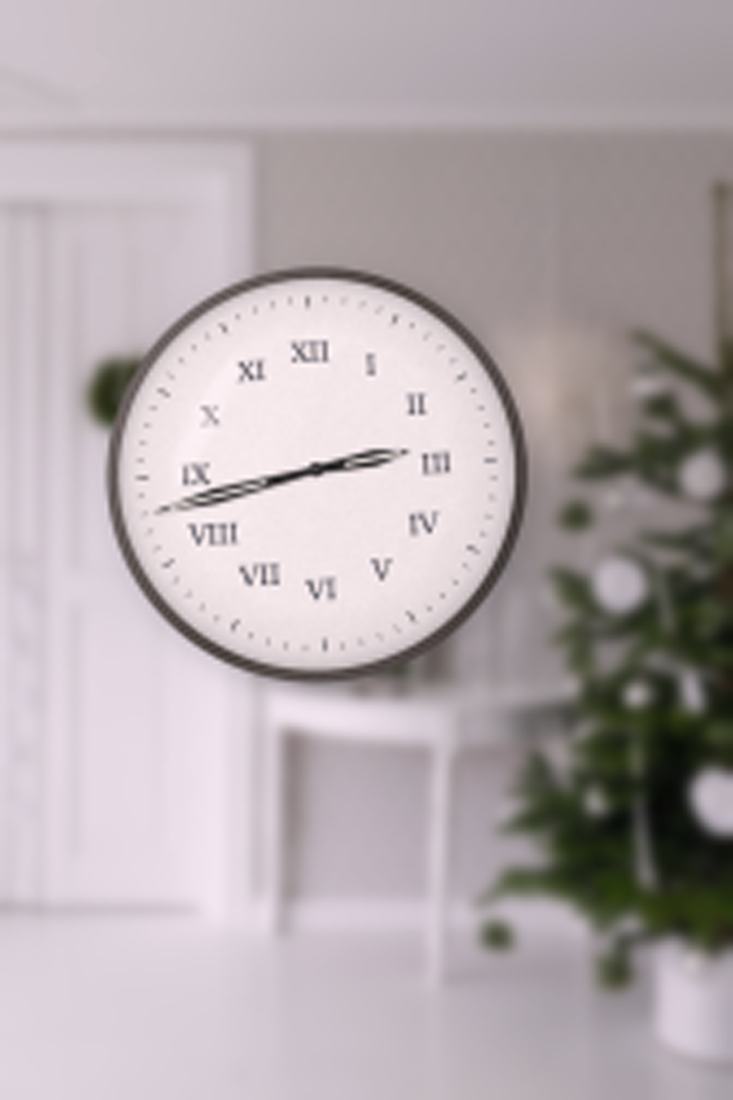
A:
2 h 43 min
